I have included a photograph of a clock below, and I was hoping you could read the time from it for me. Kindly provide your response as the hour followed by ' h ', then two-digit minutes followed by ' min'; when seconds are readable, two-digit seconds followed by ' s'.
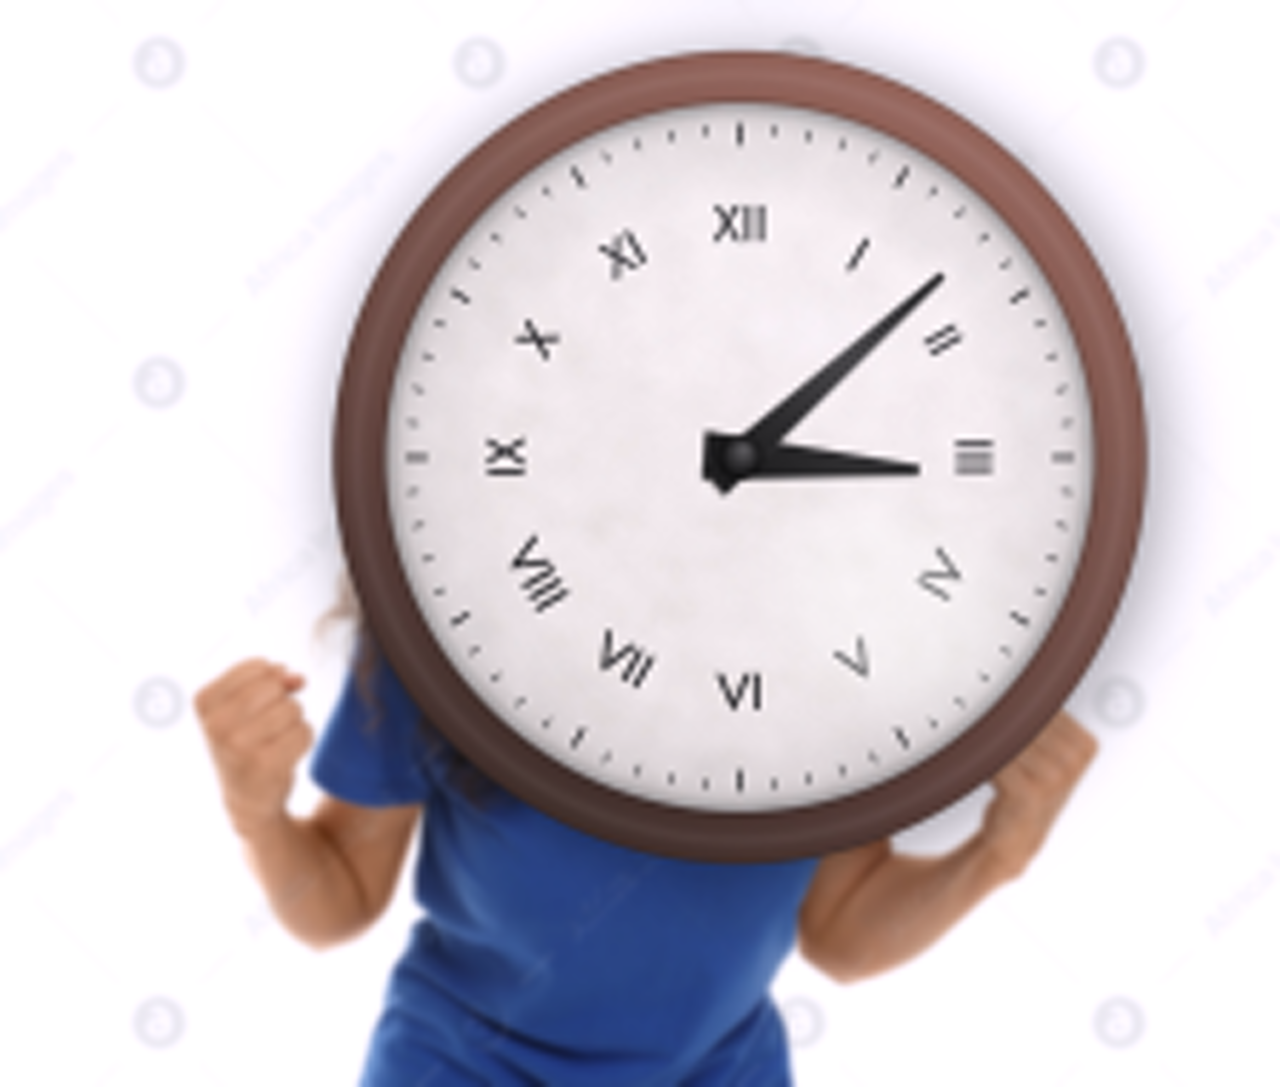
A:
3 h 08 min
